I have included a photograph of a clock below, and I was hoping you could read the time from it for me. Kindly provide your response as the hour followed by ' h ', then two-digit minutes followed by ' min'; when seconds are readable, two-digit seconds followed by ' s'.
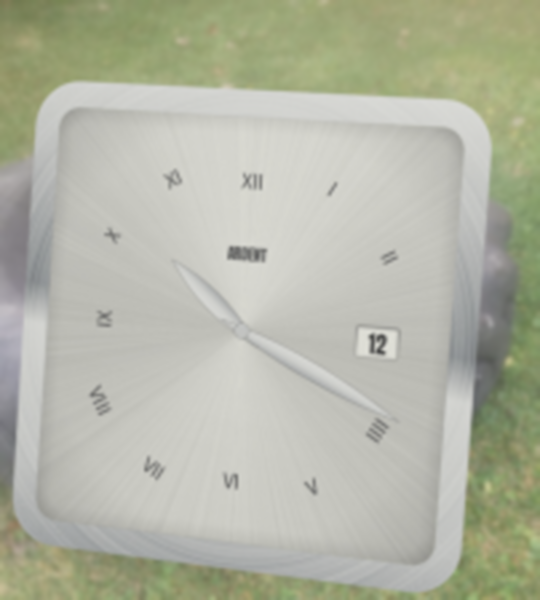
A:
10 h 19 min
